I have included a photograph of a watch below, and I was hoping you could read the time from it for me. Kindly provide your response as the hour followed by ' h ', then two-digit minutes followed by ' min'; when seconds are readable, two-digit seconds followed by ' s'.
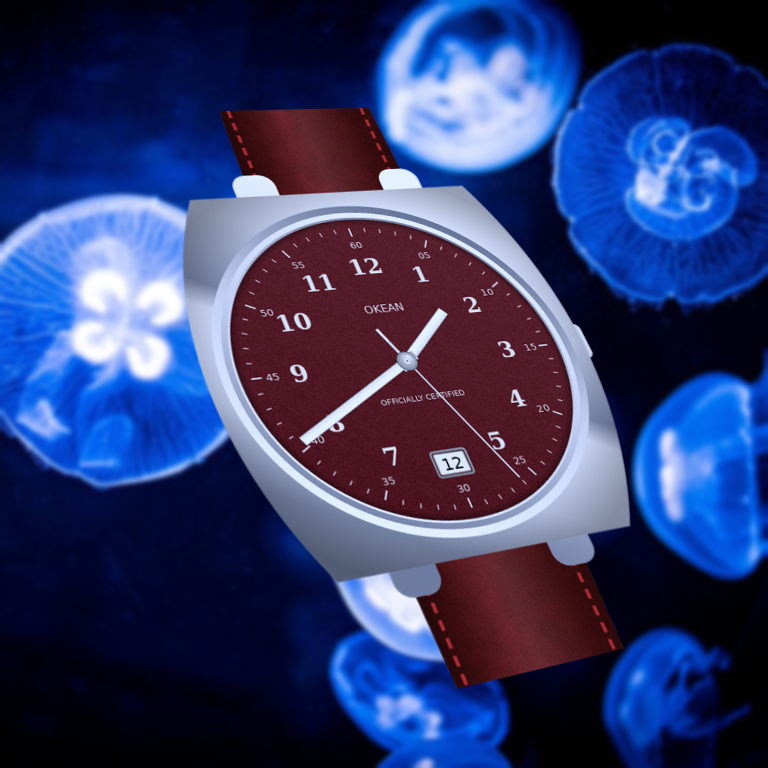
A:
1 h 40 min 26 s
